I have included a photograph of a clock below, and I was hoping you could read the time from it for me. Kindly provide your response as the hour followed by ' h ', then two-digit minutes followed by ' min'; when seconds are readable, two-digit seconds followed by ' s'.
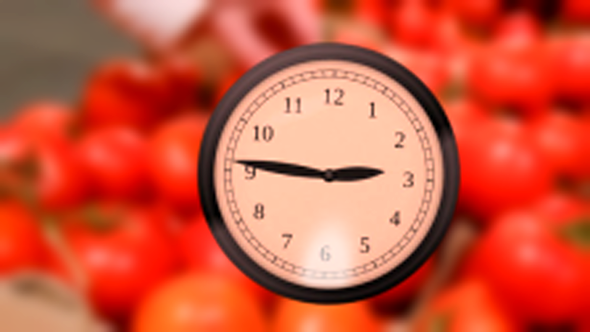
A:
2 h 46 min
